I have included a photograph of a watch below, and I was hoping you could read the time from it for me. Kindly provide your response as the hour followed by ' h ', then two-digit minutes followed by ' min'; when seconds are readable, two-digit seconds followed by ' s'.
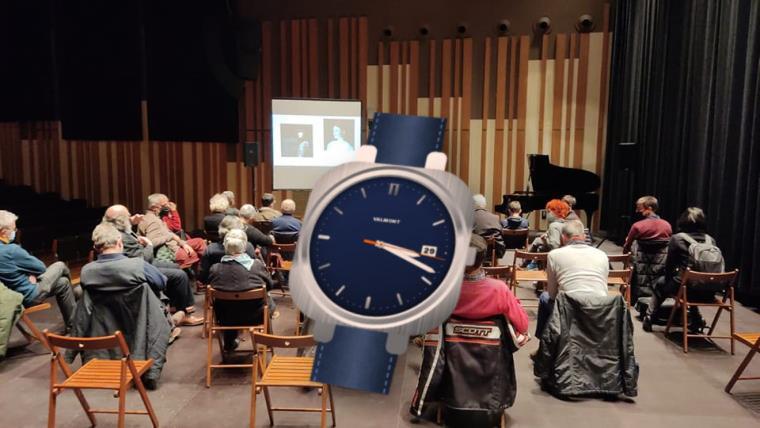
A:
3 h 18 min 16 s
